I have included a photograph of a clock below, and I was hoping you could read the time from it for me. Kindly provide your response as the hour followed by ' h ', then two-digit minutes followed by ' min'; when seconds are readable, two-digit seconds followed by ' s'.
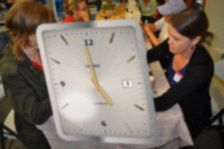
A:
4 h 59 min
